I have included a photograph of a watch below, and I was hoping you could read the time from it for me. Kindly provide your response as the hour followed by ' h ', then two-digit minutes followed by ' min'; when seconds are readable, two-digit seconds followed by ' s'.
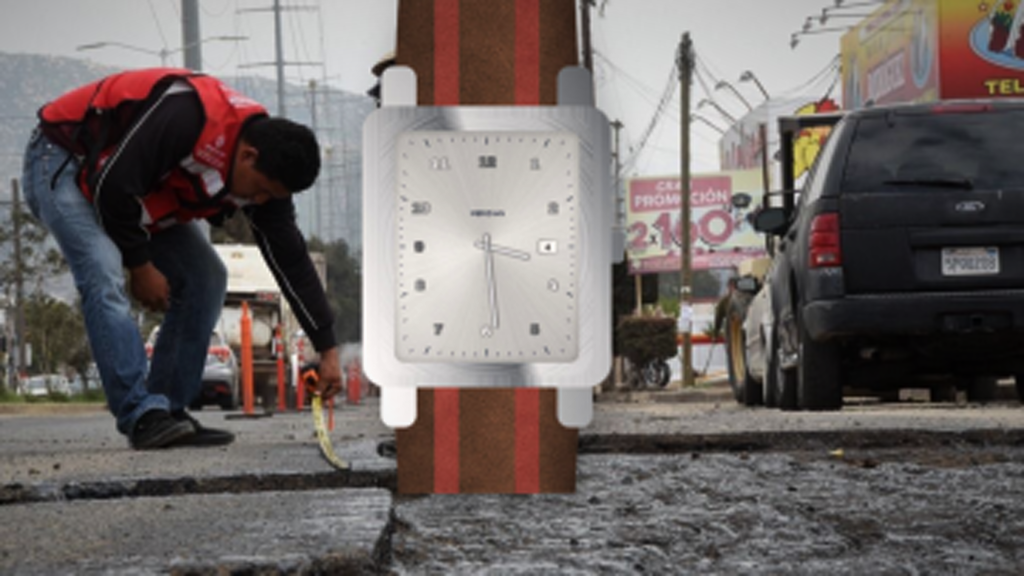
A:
3 h 29 min
